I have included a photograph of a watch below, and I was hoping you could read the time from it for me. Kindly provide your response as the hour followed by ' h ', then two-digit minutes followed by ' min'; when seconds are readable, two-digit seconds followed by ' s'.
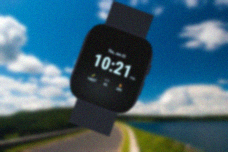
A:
10 h 21 min
